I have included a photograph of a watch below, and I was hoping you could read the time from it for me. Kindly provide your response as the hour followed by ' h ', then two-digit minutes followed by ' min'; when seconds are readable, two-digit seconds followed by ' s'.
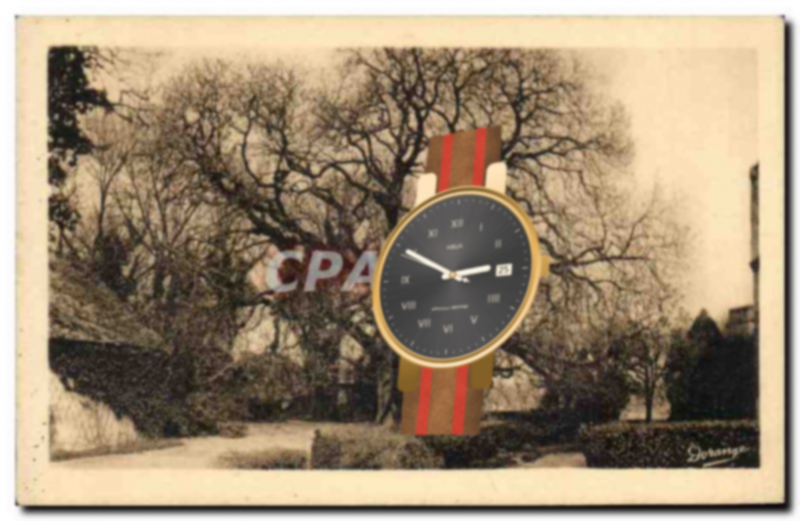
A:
2 h 49 min 49 s
